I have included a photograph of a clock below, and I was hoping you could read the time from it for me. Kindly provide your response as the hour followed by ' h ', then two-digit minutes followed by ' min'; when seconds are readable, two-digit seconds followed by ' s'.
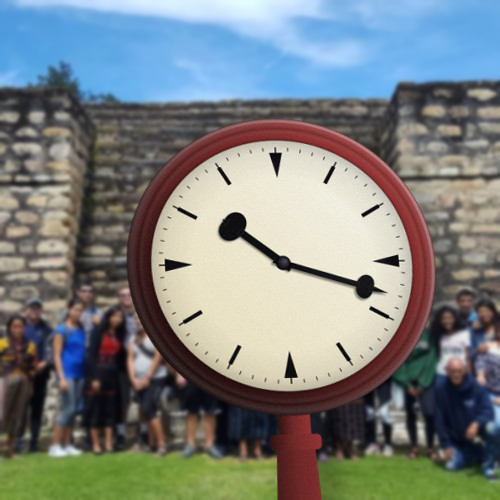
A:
10 h 18 min
